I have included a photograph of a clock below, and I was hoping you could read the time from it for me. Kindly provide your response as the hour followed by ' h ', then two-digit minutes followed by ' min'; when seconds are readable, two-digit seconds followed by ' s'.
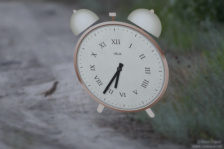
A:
6 h 36 min
